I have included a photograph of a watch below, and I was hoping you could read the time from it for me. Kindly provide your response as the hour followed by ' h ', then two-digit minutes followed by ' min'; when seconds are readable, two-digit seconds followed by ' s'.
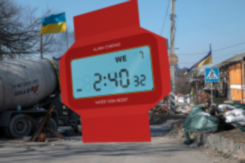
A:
2 h 40 min 32 s
